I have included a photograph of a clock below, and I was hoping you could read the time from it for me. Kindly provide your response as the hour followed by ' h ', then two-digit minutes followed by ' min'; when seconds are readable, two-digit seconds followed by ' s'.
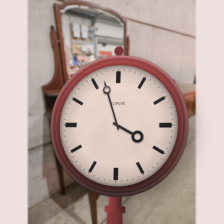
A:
3 h 57 min
